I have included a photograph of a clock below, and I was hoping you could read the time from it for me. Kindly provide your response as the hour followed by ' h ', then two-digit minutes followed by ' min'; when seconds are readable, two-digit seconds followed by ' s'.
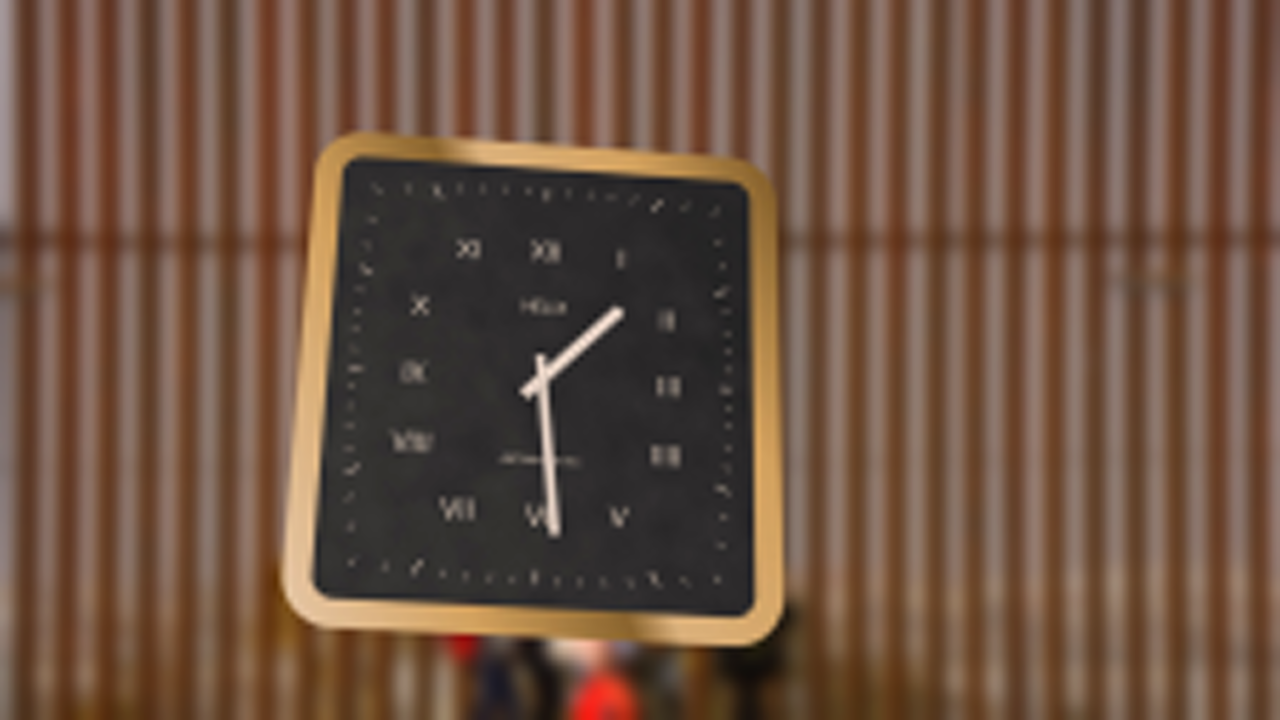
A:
1 h 29 min
